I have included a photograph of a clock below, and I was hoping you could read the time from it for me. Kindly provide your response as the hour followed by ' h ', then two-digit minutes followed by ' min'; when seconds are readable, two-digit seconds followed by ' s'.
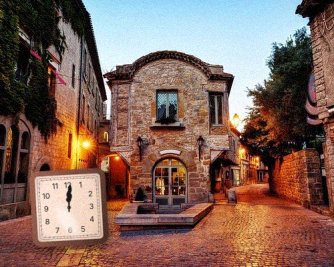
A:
12 h 01 min
